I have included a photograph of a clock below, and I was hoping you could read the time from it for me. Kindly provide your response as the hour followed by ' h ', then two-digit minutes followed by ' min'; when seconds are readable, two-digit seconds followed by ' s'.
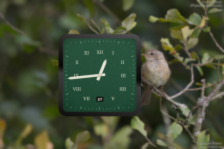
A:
12 h 44 min
